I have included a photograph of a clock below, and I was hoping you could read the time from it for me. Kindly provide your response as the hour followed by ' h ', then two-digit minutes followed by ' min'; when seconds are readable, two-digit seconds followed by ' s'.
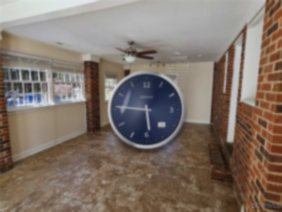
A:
5 h 46 min
